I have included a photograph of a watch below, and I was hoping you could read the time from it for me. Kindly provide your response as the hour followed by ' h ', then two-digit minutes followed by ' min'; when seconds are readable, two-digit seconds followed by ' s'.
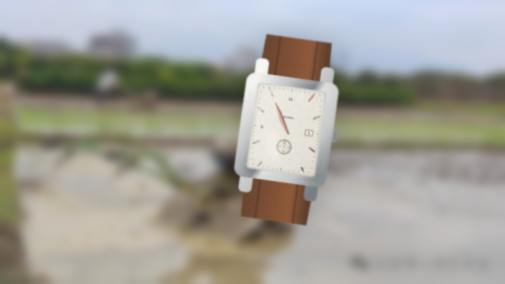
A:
10 h 55 min
